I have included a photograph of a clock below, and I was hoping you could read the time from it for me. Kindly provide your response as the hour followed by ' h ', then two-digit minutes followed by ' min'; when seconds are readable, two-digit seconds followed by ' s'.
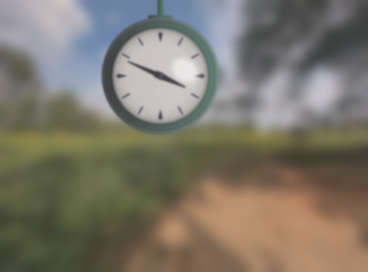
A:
3 h 49 min
